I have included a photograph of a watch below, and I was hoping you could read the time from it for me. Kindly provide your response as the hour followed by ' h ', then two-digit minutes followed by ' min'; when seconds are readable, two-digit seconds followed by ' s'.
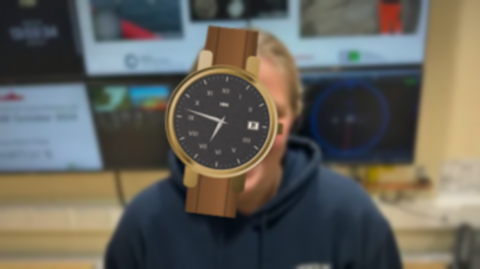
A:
6 h 47 min
